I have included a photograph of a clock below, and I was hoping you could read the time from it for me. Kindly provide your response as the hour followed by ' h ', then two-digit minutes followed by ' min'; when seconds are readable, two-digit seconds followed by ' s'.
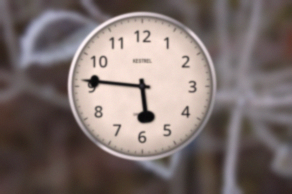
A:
5 h 46 min
